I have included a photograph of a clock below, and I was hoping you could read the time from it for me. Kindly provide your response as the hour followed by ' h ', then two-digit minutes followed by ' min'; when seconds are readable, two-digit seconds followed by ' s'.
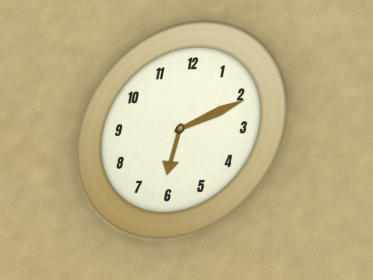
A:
6 h 11 min
